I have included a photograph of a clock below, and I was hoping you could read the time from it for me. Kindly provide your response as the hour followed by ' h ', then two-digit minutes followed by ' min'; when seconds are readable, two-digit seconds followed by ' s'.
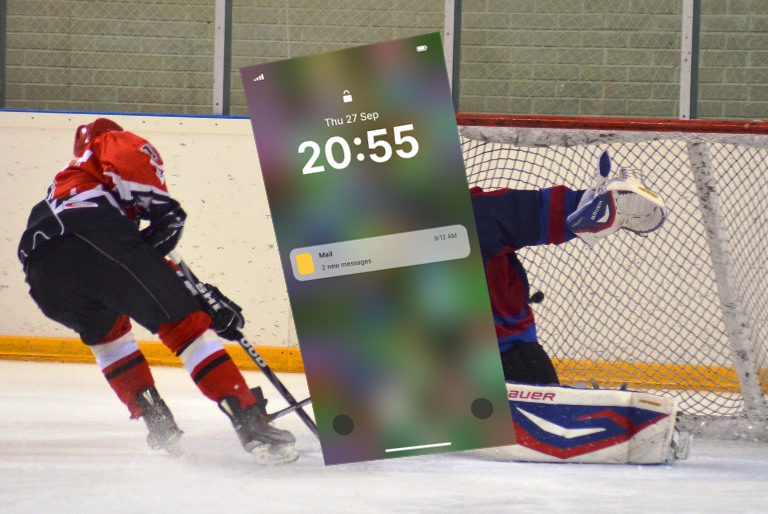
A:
20 h 55 min
